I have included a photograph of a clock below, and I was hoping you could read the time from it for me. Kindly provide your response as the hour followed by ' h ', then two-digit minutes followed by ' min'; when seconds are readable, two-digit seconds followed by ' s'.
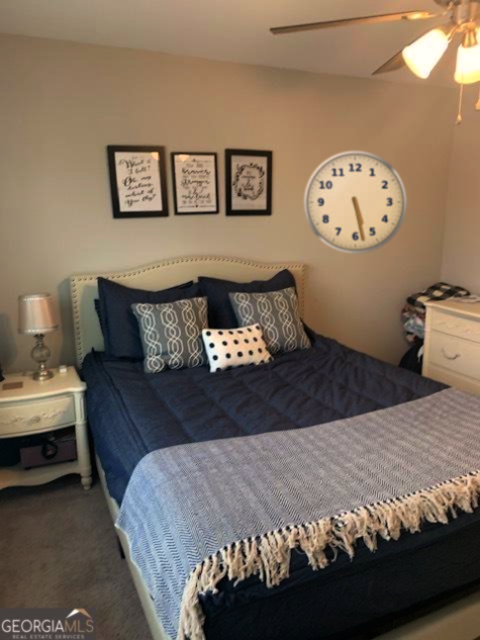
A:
5 h 28 min
